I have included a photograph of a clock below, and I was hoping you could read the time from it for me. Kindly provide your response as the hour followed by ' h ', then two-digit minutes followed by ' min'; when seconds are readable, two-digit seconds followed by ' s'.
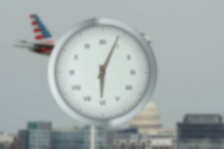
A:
6 h 04 min
